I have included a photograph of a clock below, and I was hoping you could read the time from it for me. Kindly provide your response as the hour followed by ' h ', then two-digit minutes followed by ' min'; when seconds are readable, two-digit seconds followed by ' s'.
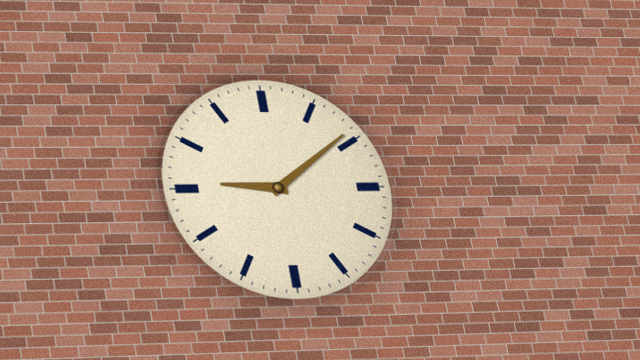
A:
9 h 09 min
